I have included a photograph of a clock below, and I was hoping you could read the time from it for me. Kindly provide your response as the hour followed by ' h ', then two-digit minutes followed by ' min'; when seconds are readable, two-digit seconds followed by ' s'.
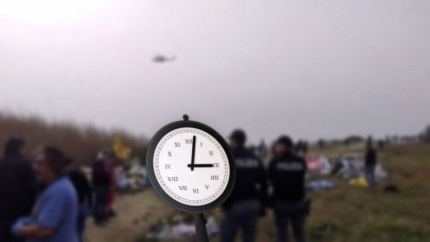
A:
3 h 02 min
